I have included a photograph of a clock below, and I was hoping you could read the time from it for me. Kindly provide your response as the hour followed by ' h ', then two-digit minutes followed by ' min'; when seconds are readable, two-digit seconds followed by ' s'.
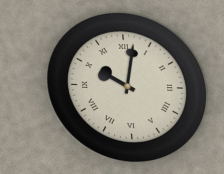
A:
10 h 02 min
